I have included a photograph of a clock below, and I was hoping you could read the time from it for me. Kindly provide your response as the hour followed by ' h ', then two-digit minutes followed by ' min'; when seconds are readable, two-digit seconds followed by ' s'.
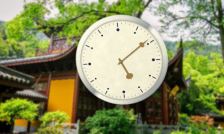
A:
5 h 09 min
